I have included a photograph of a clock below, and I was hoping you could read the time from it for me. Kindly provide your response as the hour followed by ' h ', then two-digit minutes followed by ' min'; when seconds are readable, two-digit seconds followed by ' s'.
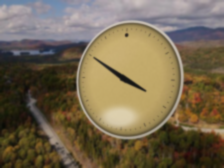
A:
3 h 50 min
